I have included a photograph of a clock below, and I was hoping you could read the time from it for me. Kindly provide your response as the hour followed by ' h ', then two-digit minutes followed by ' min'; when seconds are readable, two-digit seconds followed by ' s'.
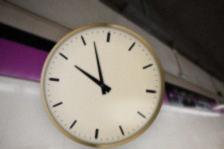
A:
9 h 57 min
